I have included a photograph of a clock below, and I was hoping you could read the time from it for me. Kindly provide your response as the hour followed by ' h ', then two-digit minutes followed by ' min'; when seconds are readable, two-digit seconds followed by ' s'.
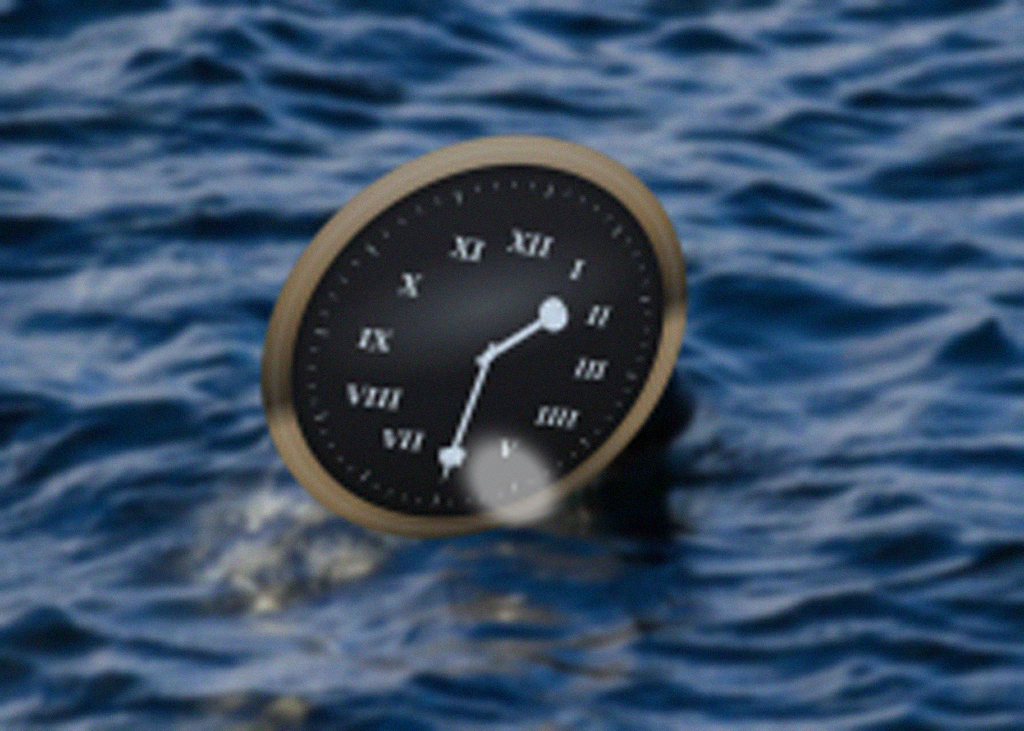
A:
1 h 30 min
